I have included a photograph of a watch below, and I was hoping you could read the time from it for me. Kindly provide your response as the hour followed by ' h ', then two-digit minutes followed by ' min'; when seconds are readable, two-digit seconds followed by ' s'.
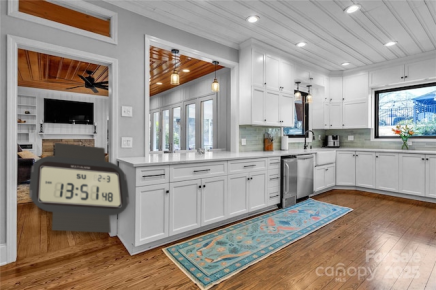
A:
13 h 51 min 48 s
